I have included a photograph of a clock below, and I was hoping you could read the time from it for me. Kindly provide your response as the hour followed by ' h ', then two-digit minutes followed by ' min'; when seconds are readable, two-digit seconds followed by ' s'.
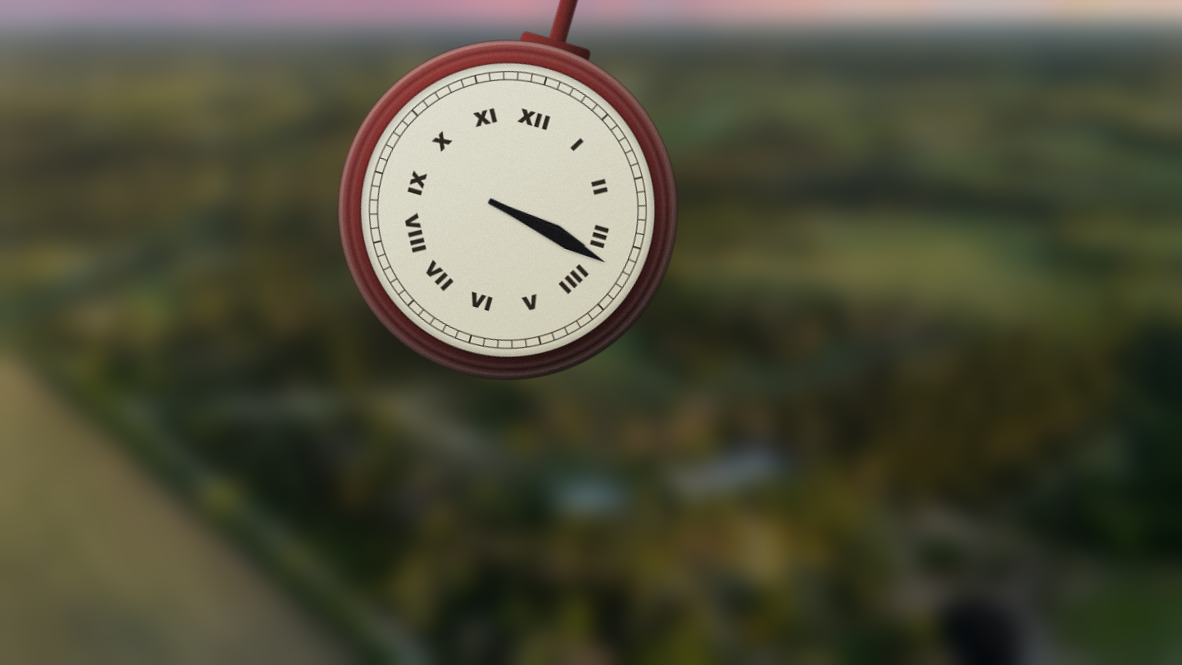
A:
3 h 17 min
